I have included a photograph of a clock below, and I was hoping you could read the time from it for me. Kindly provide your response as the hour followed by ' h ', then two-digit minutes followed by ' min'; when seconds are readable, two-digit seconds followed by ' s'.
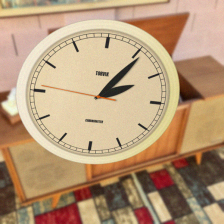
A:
2 h 05 min 46 s
